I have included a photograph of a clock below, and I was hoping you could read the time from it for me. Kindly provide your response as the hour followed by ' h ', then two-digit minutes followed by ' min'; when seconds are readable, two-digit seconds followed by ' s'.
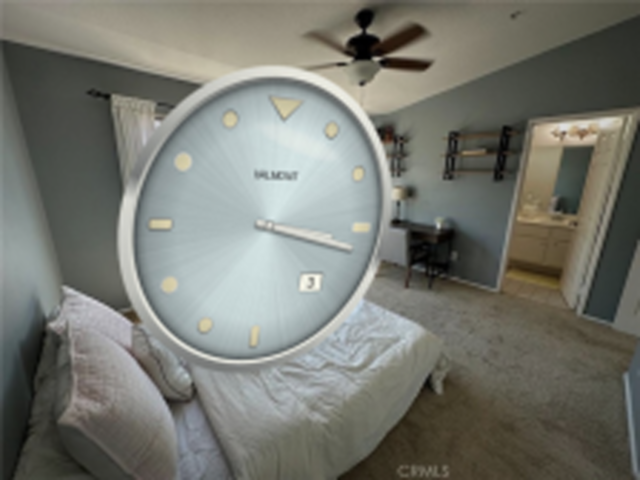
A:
3 h 17 min
